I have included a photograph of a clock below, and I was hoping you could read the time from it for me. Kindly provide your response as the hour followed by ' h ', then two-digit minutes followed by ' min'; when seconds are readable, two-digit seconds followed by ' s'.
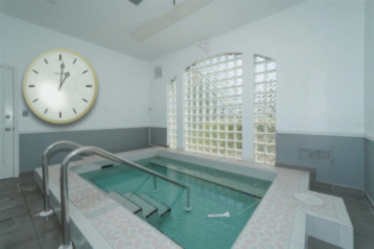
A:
1 h 01 min
